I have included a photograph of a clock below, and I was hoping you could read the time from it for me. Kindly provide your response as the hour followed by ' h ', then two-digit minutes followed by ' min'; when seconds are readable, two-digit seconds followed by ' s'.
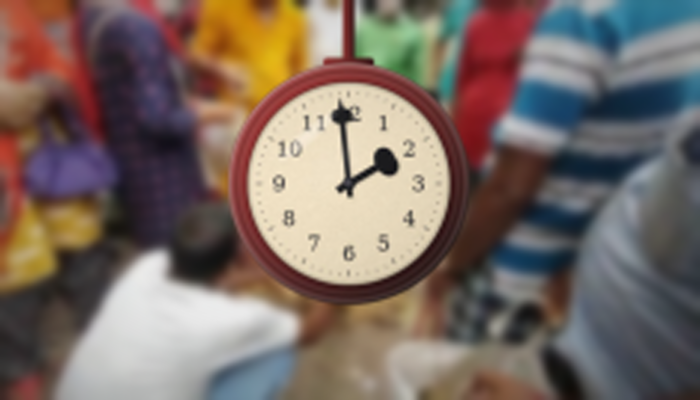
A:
1 h 59 min
